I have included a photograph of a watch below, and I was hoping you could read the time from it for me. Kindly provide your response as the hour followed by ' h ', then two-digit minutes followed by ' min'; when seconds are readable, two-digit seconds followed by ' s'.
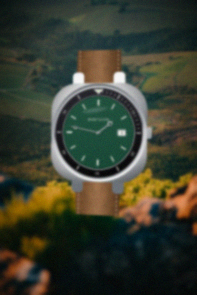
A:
1 h 47 min
